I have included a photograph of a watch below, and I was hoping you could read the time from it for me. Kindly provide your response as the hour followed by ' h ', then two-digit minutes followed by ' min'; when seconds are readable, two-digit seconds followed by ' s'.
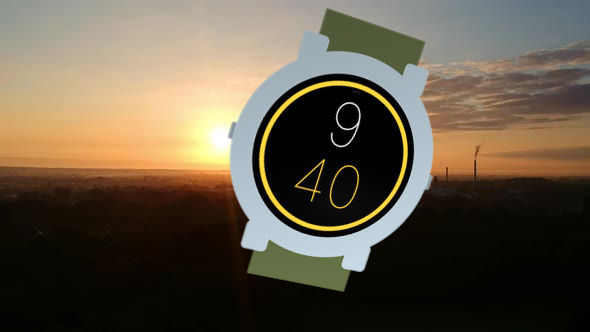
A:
9 h 40 min
